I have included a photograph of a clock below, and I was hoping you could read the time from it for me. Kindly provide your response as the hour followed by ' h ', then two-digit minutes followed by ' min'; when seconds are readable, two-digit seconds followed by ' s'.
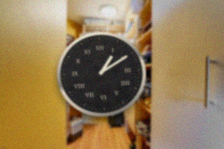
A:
1 h 10 min
